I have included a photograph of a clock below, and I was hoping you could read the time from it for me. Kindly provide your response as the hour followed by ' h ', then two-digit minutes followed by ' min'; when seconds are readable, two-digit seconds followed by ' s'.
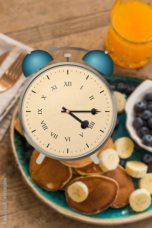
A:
4 h 15 min
